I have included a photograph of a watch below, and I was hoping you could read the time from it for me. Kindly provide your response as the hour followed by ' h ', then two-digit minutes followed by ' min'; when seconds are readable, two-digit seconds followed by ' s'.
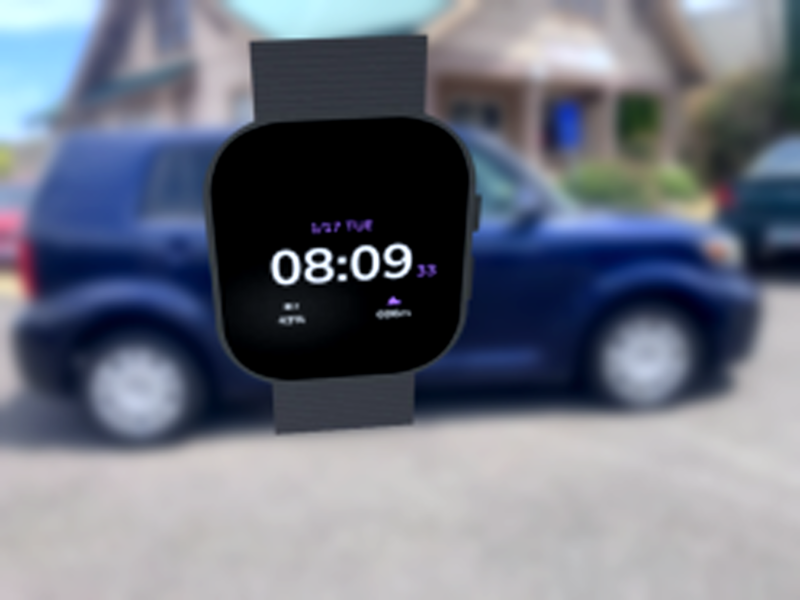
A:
8 h 09 min
